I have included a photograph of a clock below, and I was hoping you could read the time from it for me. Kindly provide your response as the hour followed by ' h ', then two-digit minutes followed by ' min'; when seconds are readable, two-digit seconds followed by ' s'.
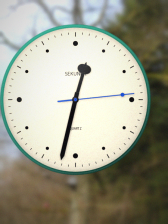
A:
12 h 32 min 14 s
